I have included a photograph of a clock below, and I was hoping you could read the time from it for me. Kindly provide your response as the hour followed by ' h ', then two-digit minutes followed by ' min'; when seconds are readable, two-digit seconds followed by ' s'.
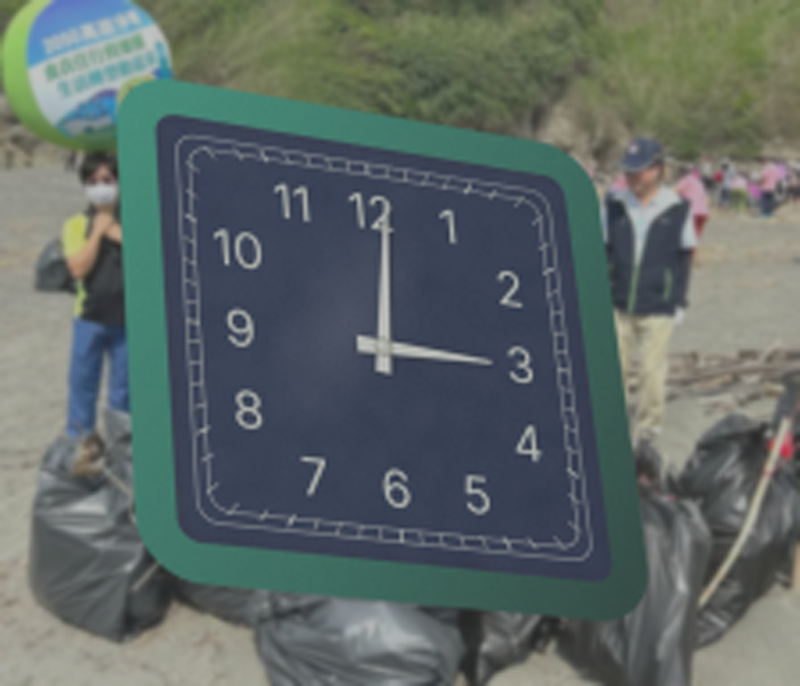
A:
3 h 01 min
